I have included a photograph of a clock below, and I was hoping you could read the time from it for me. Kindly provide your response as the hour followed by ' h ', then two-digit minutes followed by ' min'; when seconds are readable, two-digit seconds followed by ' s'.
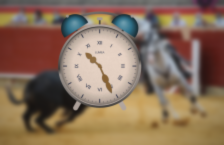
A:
10 h 26 min
